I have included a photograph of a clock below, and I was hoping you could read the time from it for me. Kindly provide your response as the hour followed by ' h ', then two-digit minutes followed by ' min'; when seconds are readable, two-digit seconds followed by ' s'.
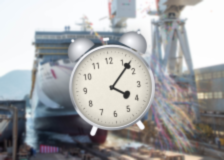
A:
4 h 07 min
